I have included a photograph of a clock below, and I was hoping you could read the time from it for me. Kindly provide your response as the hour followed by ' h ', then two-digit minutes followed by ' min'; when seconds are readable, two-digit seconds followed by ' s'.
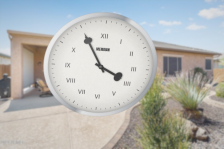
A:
3 h 55 min
